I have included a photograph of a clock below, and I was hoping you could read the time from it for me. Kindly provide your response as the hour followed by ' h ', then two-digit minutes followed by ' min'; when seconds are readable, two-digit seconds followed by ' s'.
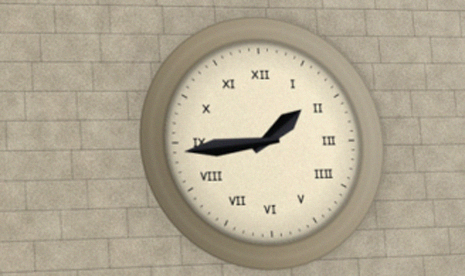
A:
1 h 44 min
